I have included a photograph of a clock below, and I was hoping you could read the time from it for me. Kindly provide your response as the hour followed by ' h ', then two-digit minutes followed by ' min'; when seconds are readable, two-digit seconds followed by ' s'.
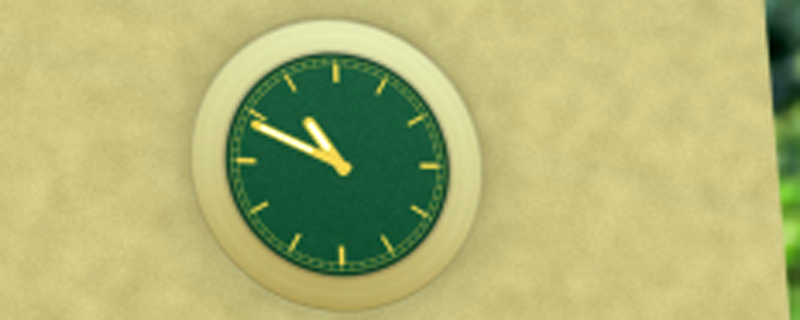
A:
10 h 49 min
